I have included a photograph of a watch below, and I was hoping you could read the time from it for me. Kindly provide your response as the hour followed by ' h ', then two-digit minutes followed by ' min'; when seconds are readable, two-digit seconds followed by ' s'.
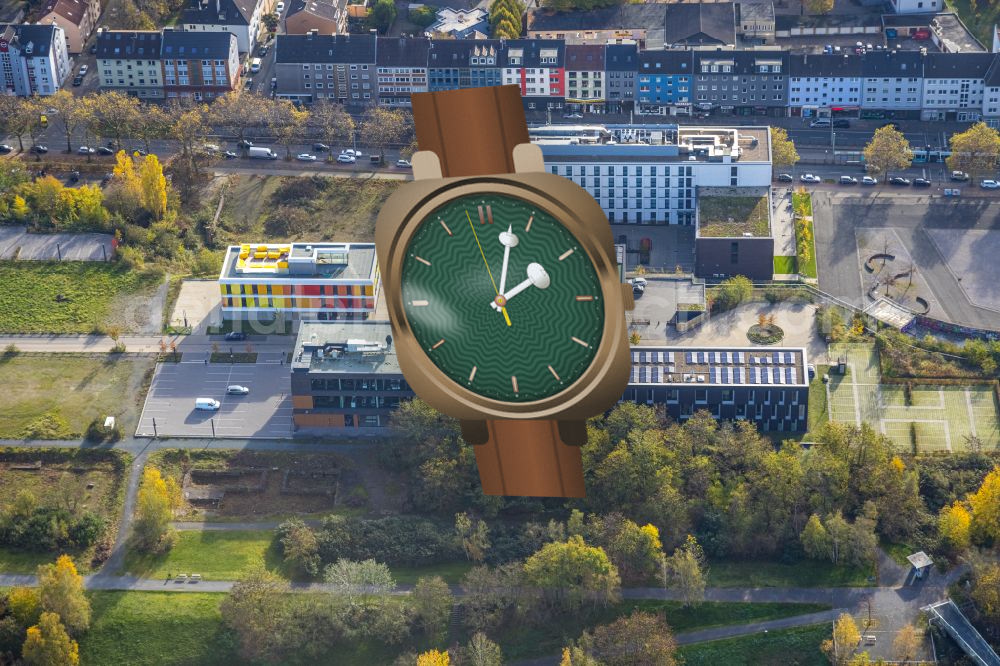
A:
2 h 02 min 58 s
